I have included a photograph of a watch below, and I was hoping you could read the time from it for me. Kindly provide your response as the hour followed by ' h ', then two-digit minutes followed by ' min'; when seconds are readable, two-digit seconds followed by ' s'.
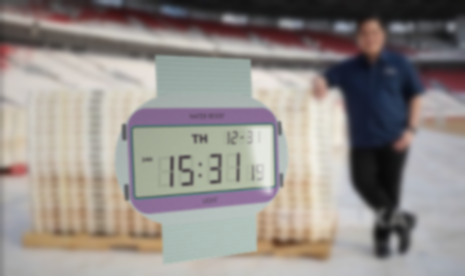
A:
15 h 31 min 19 s
